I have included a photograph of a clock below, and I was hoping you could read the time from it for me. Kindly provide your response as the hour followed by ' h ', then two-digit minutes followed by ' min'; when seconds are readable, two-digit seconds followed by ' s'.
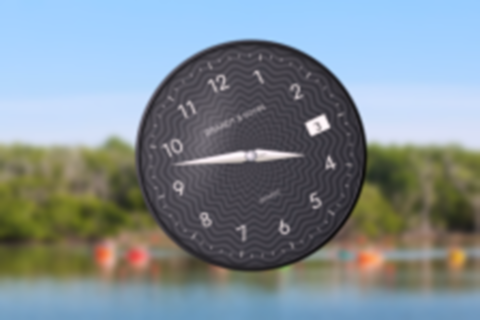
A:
3 h 48 min
